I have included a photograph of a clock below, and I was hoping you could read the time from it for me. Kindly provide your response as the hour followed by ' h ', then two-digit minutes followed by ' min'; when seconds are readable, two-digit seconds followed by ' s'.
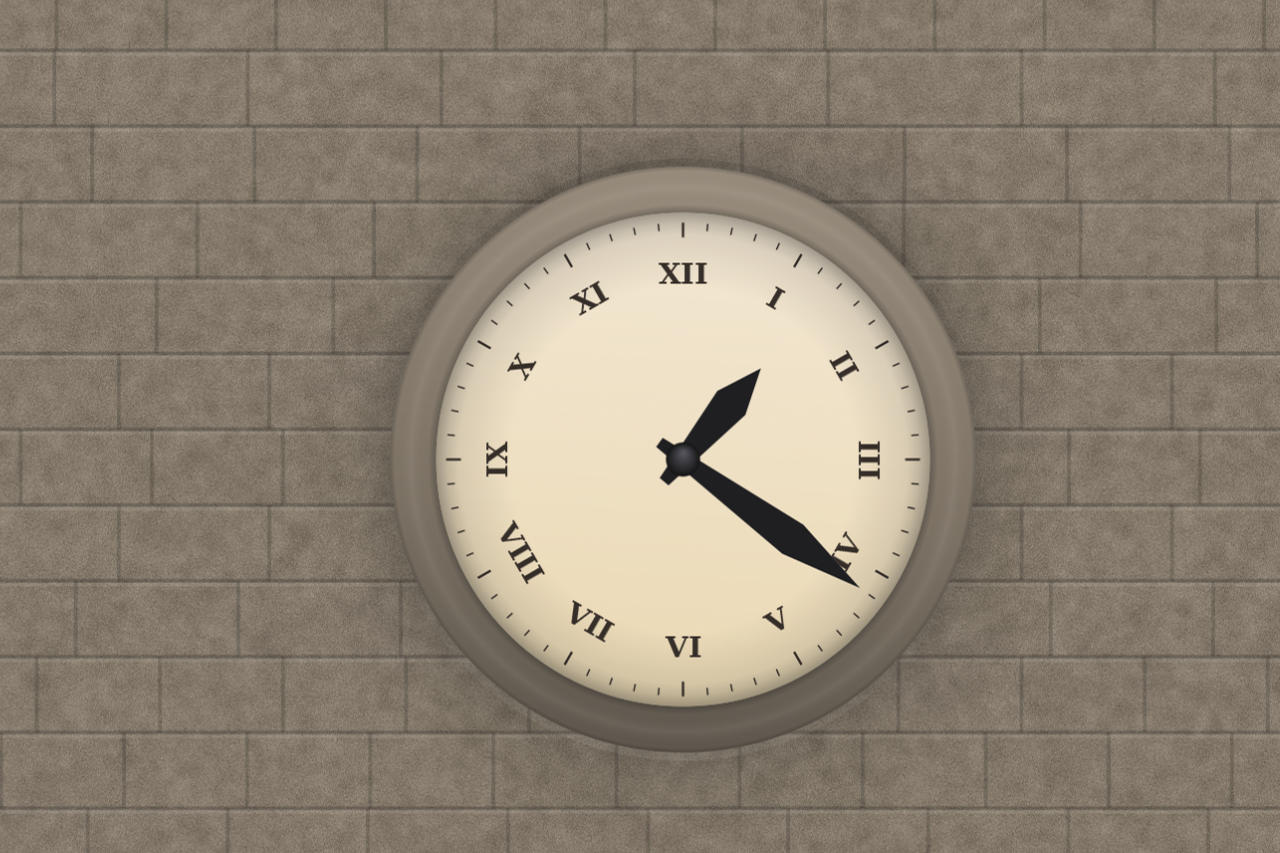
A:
1 h 21 min
